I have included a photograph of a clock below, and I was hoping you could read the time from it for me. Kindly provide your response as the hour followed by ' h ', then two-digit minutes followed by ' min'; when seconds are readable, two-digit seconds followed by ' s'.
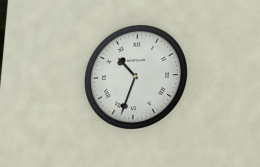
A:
10 h 33 min
